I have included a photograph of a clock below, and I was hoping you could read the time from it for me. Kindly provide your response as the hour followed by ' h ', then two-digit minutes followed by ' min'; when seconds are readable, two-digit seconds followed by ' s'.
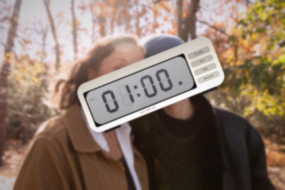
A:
1 h 00 min
